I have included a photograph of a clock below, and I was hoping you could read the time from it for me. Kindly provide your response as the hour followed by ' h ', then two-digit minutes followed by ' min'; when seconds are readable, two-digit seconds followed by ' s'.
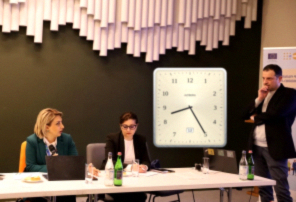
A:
8 h 25 min
